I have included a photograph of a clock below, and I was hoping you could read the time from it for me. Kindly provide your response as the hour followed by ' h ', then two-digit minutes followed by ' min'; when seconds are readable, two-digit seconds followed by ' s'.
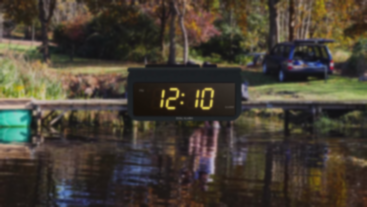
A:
12 h 10 min
